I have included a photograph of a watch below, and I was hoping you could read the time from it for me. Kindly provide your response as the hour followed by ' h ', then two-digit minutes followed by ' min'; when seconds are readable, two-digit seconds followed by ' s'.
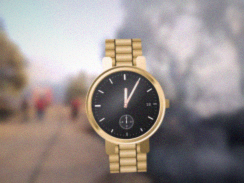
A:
12 h 05 min
